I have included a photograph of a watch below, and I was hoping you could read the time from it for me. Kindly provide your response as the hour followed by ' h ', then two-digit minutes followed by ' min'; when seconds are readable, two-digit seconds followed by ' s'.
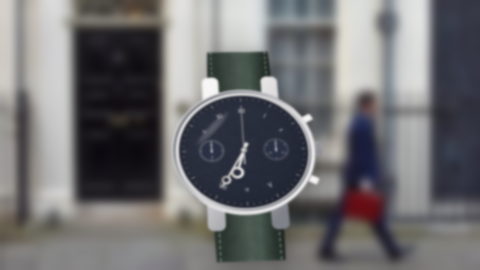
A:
6 h 35 min
